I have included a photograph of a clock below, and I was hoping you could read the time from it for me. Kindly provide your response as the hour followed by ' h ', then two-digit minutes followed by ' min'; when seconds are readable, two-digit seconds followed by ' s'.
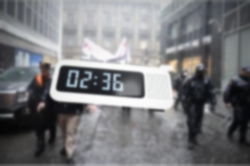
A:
2 h 36 min
